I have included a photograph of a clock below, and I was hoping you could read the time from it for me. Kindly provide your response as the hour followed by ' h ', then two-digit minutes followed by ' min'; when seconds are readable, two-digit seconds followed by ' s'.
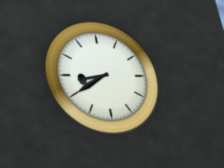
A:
8 h 40 min
